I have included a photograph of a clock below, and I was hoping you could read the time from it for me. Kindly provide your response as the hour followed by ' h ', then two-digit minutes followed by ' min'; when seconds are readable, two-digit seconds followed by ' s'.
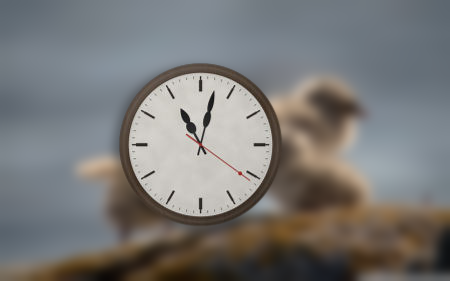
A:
11 h 02 min 21 s
